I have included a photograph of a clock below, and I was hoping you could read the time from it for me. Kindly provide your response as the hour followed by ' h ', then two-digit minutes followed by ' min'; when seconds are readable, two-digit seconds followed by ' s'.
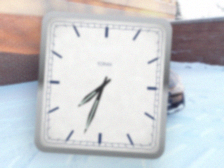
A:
7 h 33 min
